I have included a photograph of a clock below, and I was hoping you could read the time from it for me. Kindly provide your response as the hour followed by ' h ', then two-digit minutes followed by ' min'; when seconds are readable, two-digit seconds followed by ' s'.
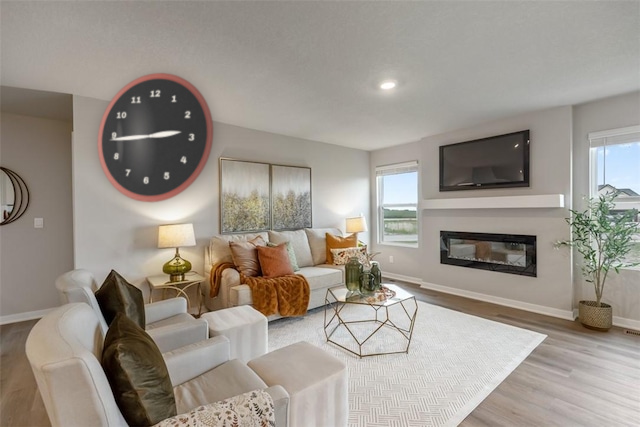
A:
2 h 44 min
